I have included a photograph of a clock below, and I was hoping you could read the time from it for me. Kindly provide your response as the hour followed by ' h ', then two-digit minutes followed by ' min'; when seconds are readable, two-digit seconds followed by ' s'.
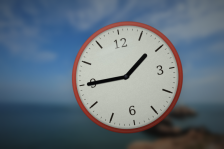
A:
1 h 45 min
